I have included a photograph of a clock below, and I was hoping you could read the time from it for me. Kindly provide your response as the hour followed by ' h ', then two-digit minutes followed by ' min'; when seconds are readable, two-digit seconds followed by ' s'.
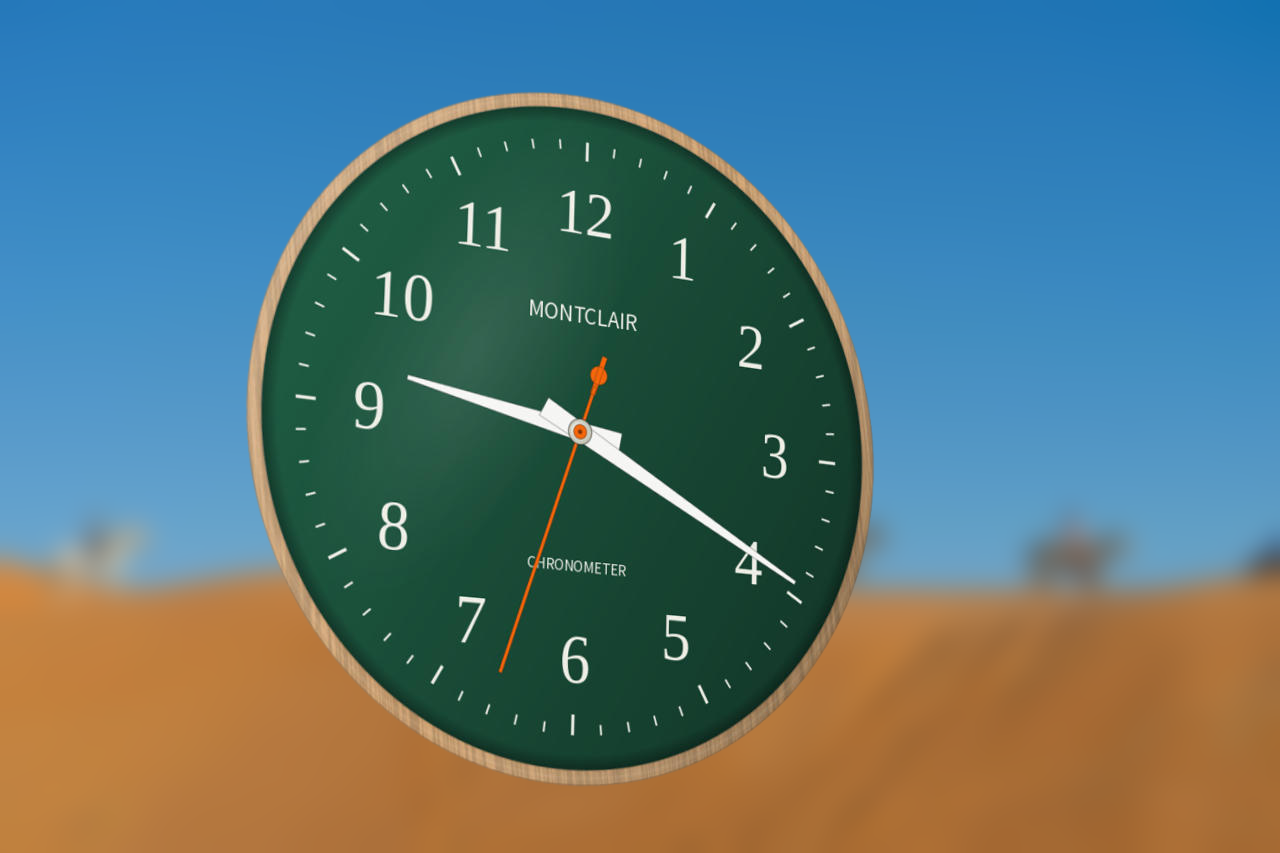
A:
9 h 19 min 33 s
